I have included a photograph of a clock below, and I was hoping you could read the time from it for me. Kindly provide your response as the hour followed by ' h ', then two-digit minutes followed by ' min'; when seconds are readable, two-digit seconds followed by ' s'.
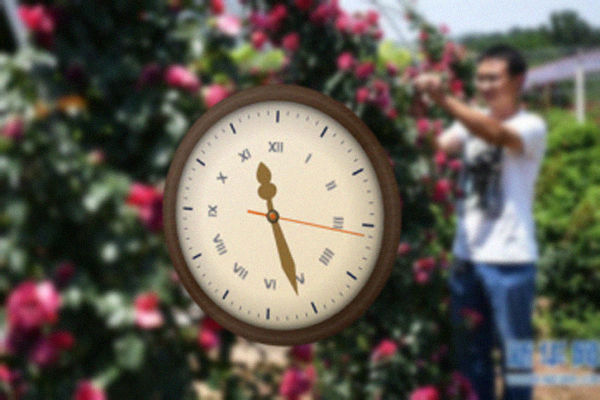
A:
11 h 26 min 16 s
